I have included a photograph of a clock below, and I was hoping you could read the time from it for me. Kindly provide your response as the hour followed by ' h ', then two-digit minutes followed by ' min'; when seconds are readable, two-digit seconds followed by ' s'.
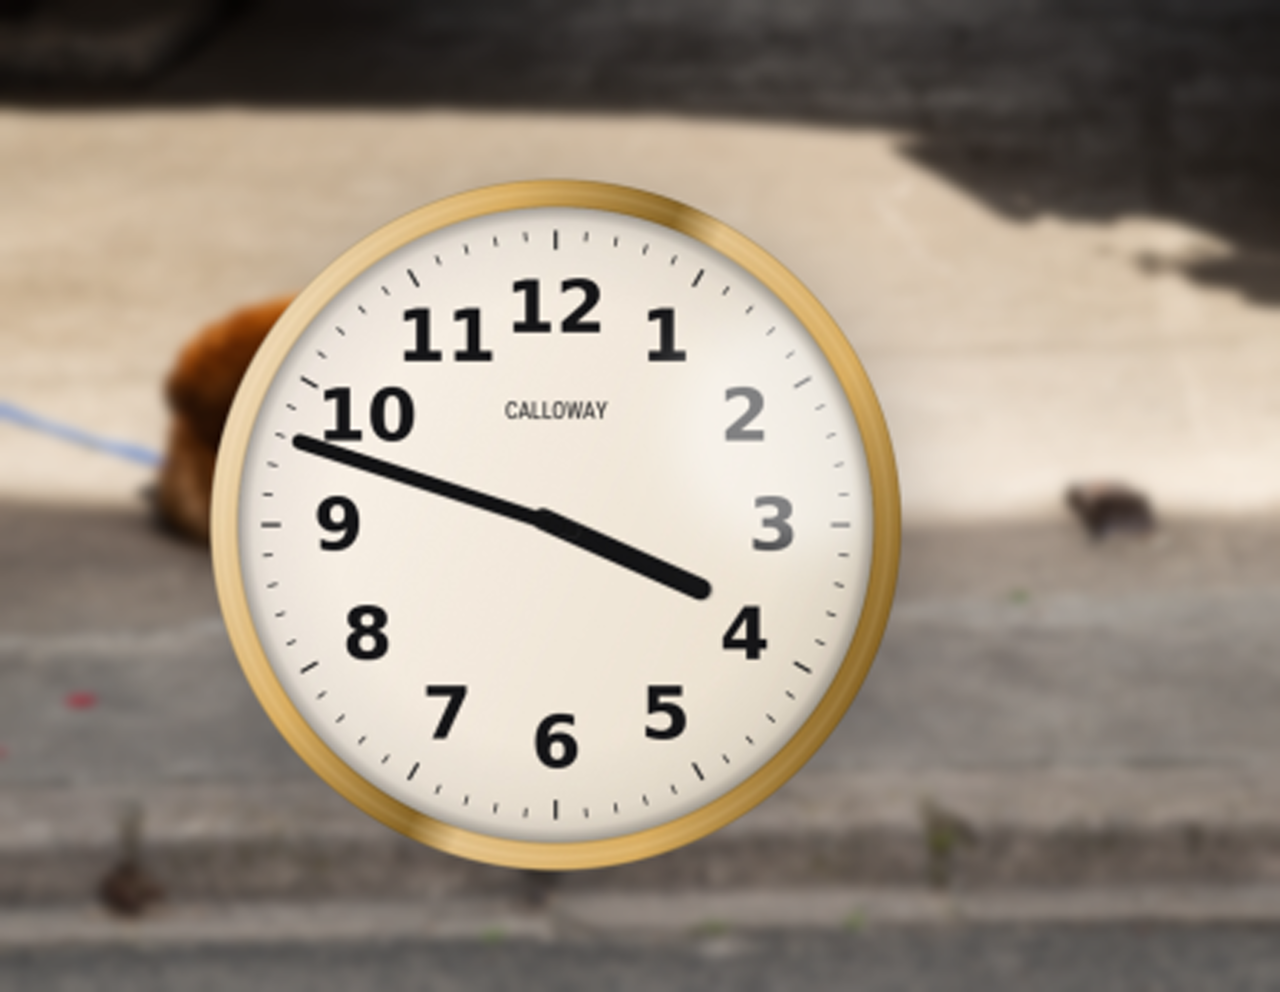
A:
3 h 48 min
